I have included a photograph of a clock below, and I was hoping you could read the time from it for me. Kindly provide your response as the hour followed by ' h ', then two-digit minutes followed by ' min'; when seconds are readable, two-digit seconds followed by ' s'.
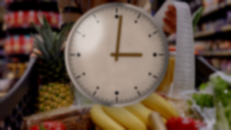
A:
3 h 01 min
